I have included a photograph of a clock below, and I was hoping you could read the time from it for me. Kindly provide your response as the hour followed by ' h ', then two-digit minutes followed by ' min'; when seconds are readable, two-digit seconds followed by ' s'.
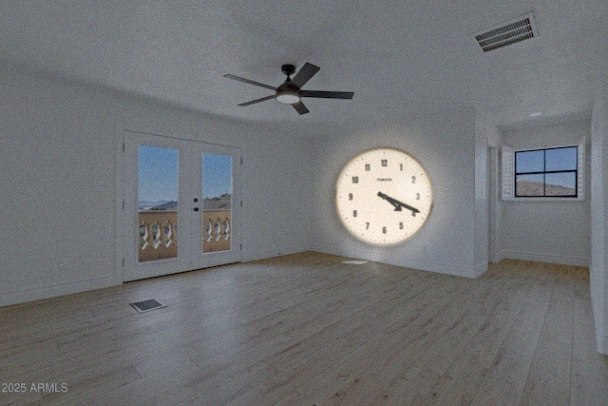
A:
4 h 19 min
